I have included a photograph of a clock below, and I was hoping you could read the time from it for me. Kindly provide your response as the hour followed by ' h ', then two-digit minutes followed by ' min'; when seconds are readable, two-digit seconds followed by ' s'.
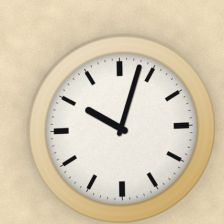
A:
10 h 03 min
